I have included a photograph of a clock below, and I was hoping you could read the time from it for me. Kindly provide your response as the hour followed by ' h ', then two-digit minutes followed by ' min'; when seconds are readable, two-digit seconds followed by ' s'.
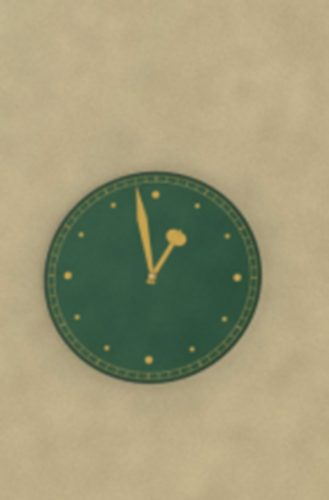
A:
12 h 58 min
